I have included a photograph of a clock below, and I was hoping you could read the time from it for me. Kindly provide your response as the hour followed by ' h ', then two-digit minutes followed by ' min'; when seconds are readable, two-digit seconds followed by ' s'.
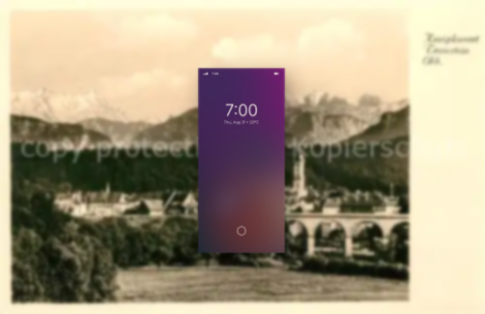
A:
7 h 00 min
